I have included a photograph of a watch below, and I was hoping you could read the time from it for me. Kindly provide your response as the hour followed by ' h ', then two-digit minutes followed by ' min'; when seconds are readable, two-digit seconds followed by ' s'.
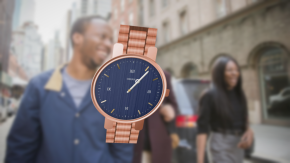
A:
1 h 06 min
